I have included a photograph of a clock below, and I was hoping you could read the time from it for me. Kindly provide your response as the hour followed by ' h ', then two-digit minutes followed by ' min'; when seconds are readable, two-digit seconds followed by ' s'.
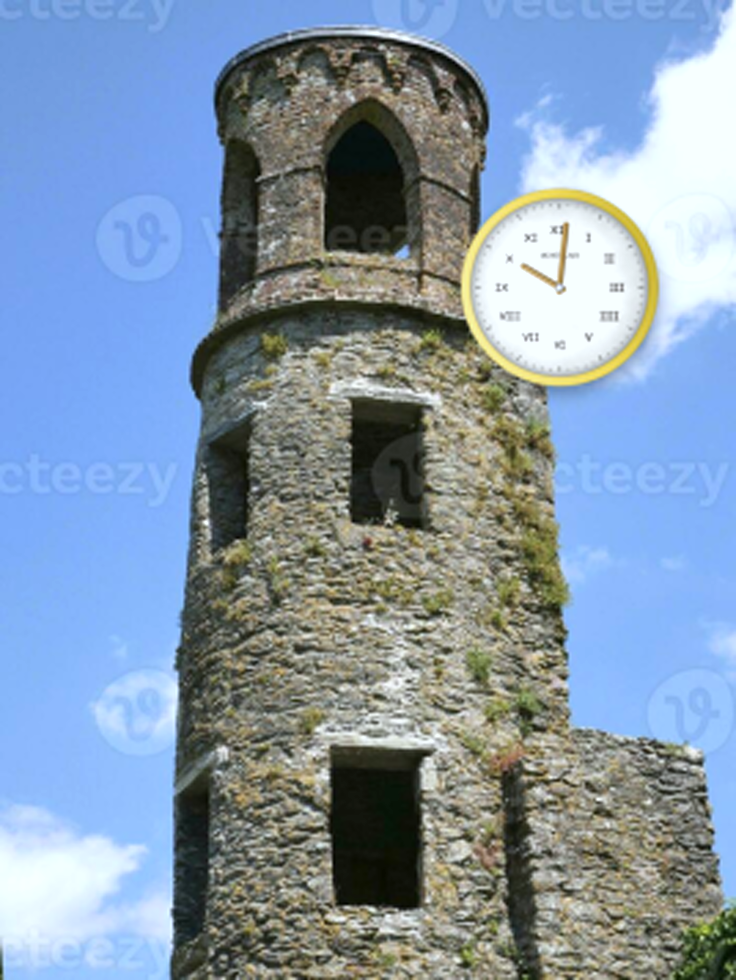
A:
10 h 01 min
